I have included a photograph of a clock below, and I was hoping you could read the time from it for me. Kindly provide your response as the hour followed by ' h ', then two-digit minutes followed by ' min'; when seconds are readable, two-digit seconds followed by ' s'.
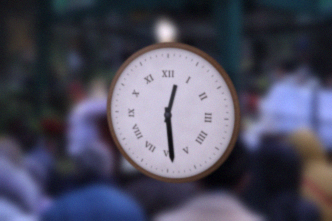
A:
12 h 29 min
